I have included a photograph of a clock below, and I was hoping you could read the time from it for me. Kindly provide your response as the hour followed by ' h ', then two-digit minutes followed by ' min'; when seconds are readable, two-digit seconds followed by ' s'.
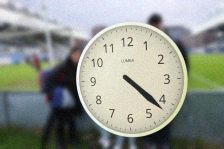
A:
4 h 22 min
